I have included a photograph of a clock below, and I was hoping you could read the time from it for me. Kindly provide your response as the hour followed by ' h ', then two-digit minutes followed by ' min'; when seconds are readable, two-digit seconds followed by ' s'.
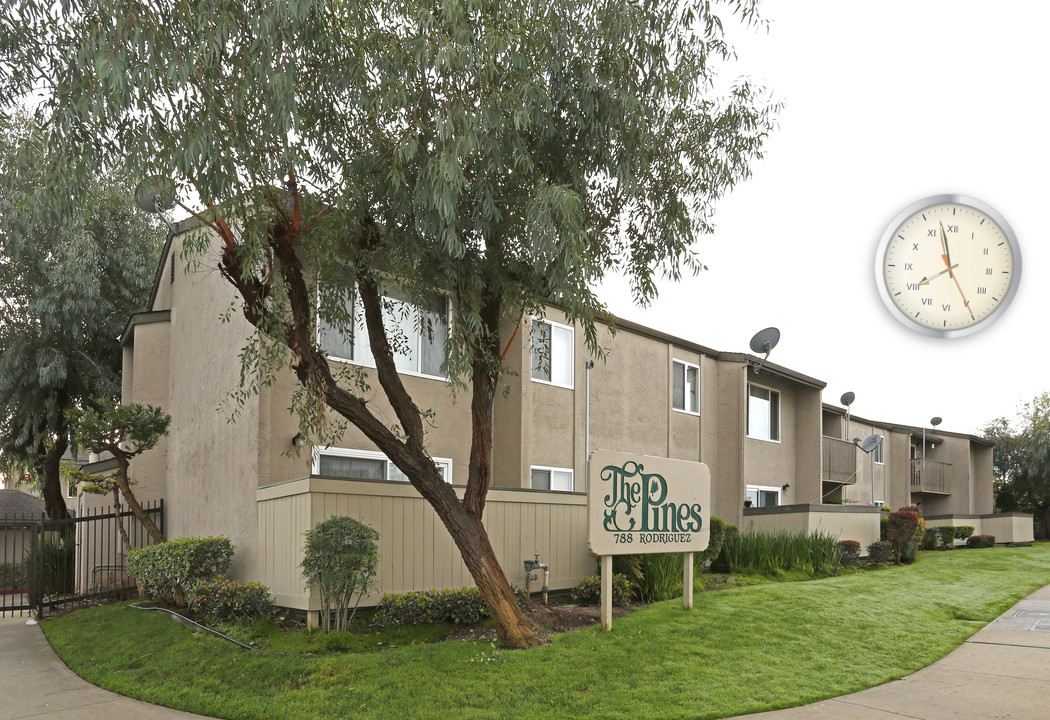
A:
7 h 57 min 25 s
